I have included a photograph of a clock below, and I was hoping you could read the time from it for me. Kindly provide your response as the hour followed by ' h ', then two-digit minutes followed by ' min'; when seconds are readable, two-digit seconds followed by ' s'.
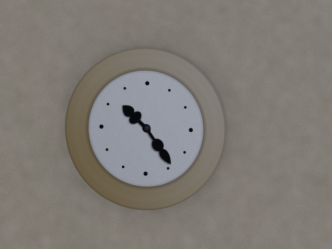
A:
10 h 24 min
